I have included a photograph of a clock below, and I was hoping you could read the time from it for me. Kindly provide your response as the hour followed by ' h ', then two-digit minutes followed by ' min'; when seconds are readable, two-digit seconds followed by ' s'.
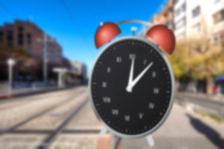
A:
12 h 07 min
